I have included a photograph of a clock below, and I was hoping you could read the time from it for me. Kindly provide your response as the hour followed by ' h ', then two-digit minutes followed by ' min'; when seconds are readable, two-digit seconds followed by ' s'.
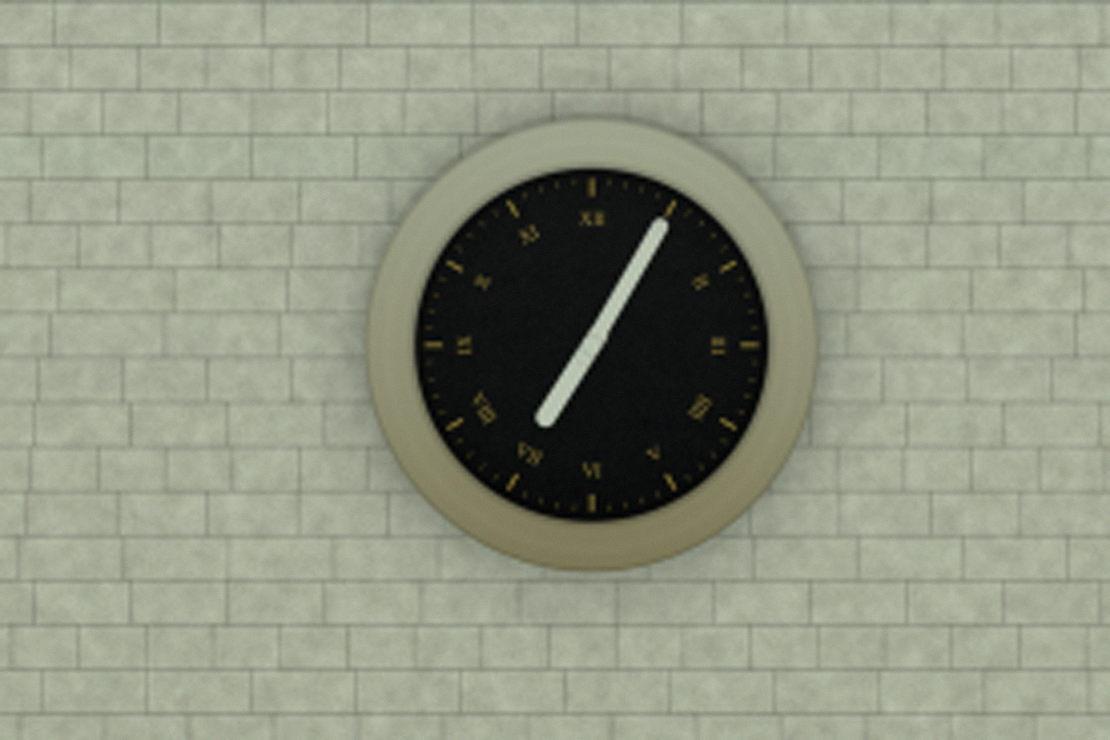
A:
7 h 05 min
